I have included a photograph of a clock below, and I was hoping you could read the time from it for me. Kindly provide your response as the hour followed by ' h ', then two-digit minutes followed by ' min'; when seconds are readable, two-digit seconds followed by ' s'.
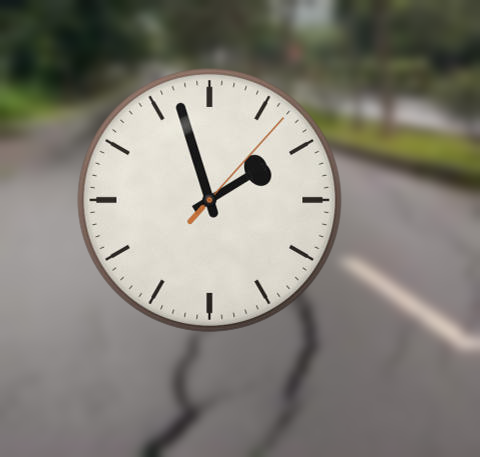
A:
1 h 57 min 07 s
